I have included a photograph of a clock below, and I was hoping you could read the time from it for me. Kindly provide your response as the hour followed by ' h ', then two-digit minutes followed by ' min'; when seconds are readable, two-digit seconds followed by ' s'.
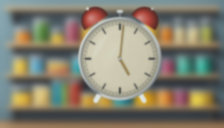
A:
5 h 01 min
